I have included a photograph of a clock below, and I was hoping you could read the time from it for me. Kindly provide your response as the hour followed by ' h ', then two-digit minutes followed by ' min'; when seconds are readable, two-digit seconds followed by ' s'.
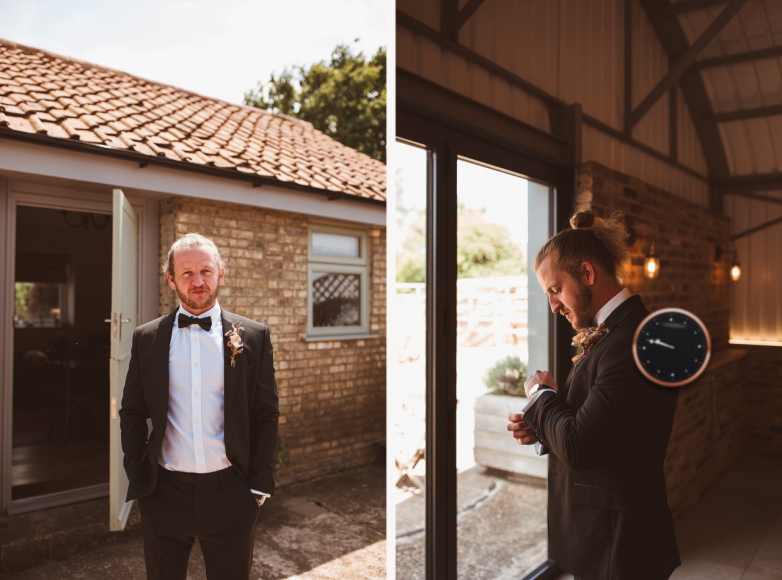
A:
9 h 48 min
